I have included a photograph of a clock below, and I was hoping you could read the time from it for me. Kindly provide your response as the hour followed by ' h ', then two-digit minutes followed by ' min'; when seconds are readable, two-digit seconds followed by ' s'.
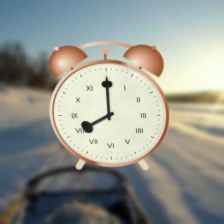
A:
8 h 00 min
